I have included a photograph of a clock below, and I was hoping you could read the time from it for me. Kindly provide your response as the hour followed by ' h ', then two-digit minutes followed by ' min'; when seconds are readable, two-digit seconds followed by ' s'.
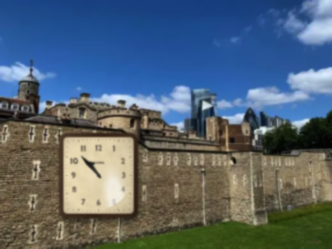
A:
10 h 53 min
